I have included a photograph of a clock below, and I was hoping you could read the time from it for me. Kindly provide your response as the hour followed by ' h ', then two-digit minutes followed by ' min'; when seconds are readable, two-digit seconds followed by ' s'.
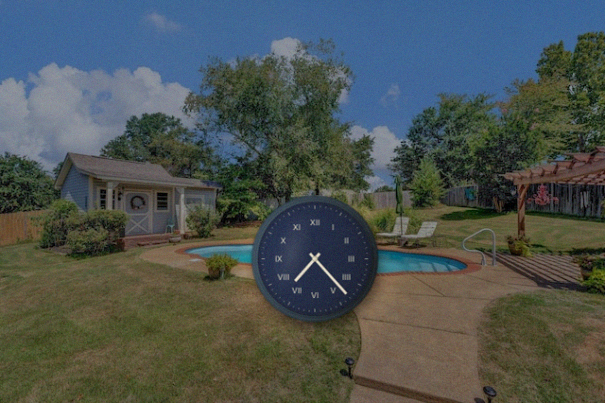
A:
7 h 23 min
